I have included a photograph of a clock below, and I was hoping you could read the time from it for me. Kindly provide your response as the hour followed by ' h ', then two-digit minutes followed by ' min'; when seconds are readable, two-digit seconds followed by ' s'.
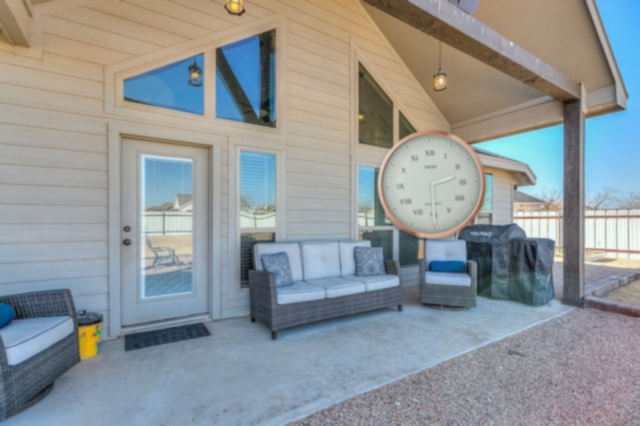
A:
2 h 30 min
